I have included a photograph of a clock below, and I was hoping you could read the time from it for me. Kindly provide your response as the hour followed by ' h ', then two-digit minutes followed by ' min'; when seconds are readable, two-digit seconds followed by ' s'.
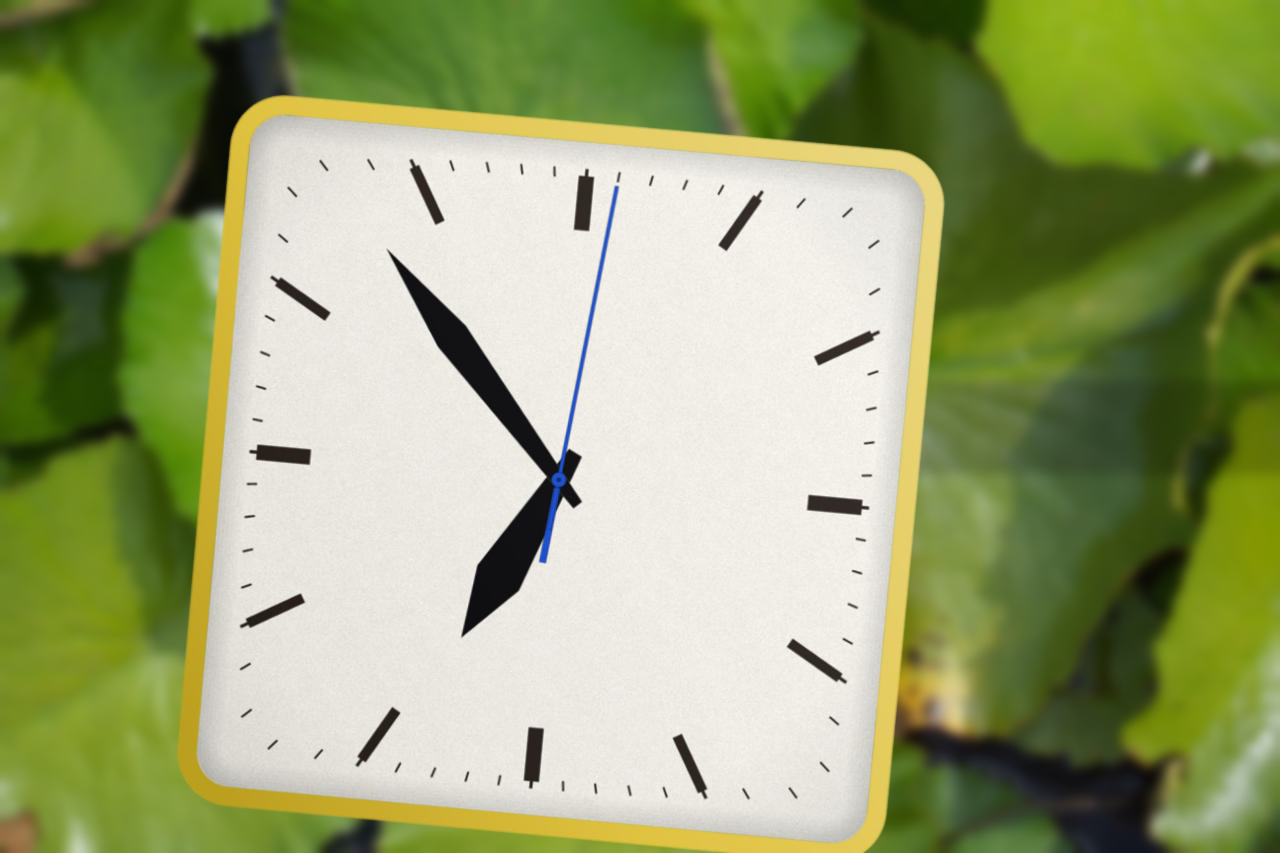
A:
6 h 53 min 01 s
